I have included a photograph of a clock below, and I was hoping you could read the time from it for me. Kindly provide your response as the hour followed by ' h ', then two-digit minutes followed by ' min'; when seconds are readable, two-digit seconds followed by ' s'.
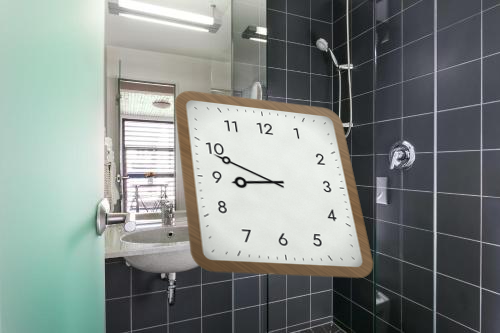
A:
8 h 49 min
